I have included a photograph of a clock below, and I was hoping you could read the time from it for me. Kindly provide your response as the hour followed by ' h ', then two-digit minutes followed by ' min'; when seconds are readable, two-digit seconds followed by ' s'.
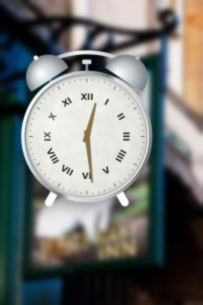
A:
12 h 29 min
